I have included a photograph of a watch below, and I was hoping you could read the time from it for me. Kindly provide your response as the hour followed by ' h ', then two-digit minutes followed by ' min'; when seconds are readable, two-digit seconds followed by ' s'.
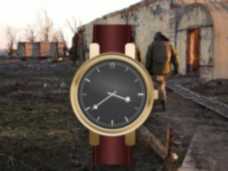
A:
3 h 39 min
